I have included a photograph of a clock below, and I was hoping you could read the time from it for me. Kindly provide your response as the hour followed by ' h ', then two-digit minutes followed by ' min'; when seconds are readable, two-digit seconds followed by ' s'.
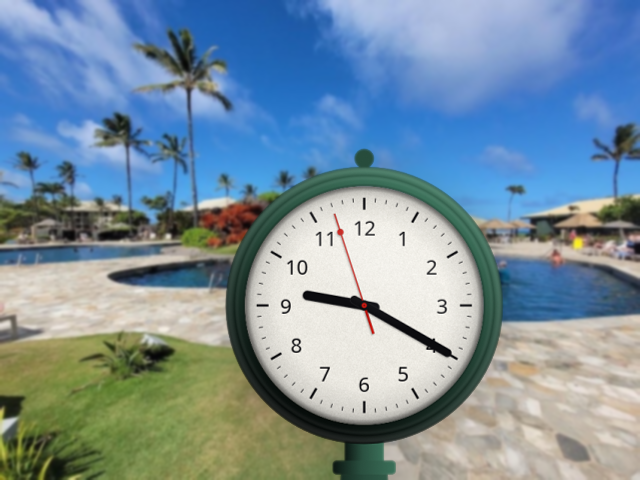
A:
9 h 19 min 57 s
